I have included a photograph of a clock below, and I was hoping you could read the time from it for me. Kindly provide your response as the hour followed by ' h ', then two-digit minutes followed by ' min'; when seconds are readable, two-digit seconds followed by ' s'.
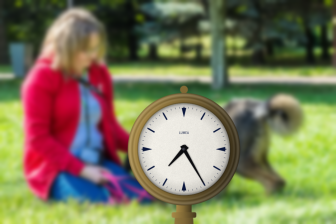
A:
7 h 25 min
